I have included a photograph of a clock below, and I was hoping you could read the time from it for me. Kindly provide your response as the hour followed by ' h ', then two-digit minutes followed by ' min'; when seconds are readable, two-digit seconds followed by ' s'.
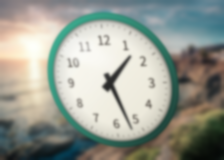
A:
1 h 27 min
